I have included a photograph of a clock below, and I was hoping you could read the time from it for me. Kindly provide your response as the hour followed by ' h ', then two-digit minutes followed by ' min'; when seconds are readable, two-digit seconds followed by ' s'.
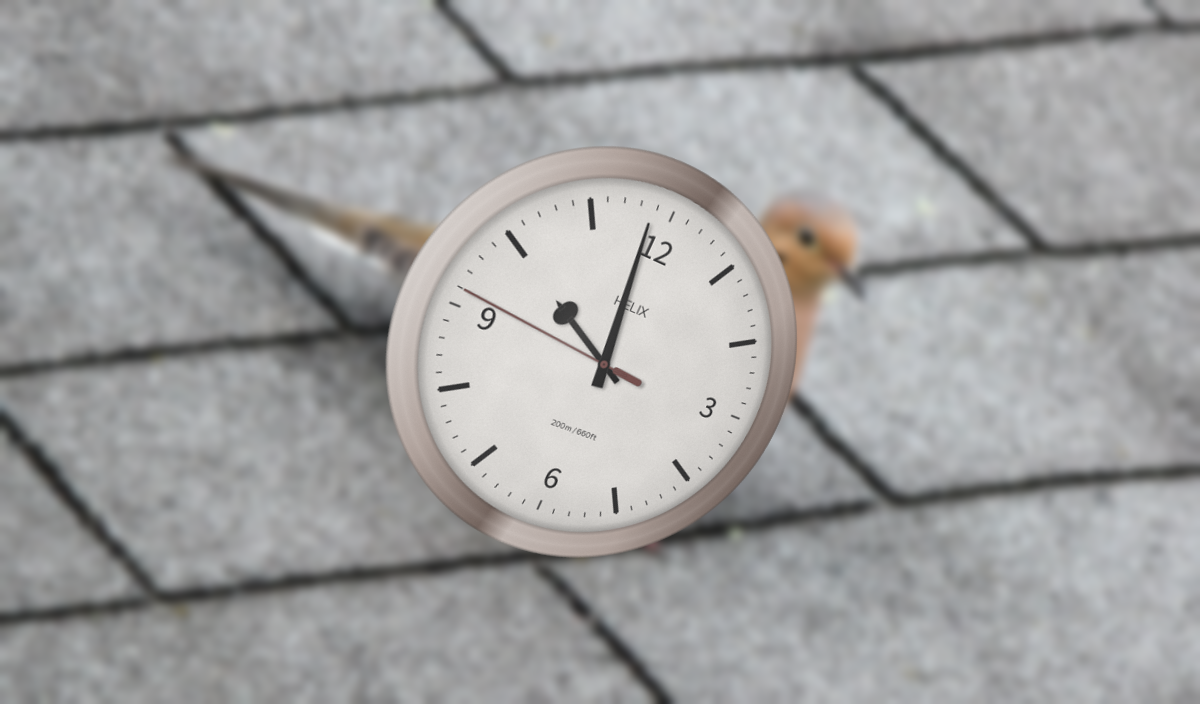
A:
9 h 58 min 46 s
